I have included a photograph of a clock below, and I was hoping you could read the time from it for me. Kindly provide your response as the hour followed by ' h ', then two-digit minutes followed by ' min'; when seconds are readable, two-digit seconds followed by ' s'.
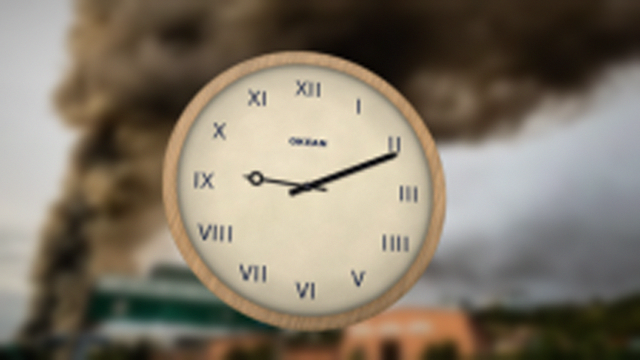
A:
9 h 11 min
